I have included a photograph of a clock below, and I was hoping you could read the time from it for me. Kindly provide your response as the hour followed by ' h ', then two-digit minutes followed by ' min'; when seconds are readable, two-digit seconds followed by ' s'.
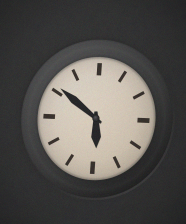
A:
5 h 51 min
